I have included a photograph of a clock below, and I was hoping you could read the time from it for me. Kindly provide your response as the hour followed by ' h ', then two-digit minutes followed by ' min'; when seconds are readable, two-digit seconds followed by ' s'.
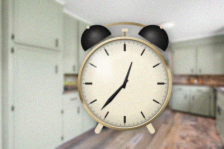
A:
12 h 37 min
